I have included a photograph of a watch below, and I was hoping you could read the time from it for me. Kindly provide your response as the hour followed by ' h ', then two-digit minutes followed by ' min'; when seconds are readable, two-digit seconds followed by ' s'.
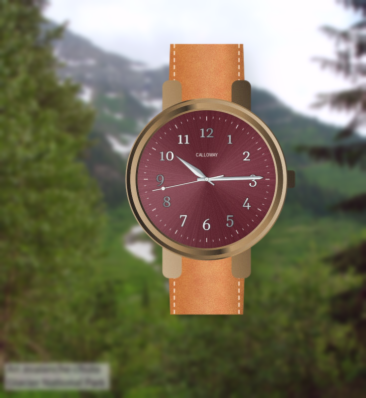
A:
10 h 14 min 43 s
